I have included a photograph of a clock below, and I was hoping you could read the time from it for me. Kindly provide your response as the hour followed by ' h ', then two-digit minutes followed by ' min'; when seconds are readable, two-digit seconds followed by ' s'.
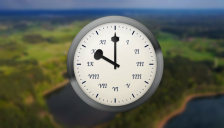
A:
10 h 00 min
